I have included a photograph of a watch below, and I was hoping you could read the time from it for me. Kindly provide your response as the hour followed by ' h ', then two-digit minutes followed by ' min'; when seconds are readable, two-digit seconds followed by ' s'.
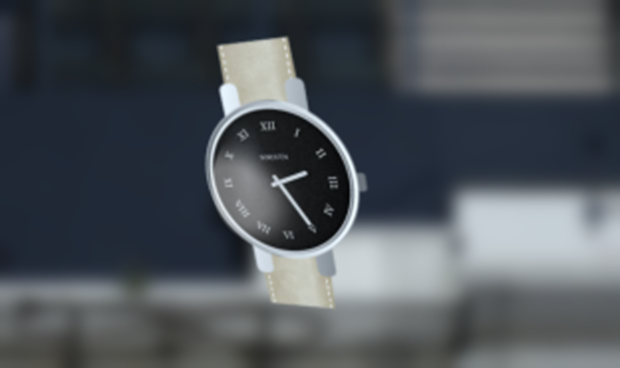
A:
2 h 25 min
